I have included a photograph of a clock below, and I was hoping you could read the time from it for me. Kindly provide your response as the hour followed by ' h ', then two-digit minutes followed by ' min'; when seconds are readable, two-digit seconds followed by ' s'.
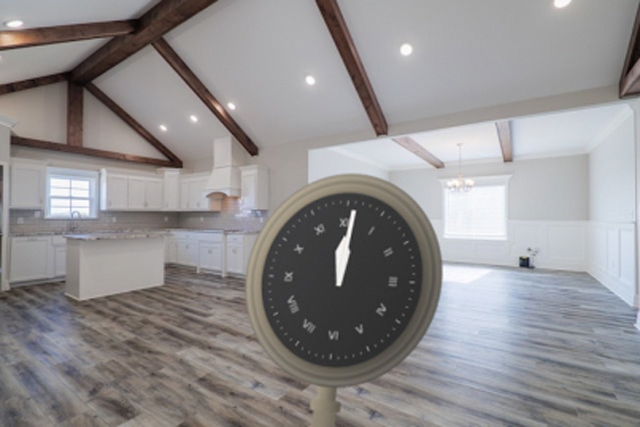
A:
12 h 01 min
